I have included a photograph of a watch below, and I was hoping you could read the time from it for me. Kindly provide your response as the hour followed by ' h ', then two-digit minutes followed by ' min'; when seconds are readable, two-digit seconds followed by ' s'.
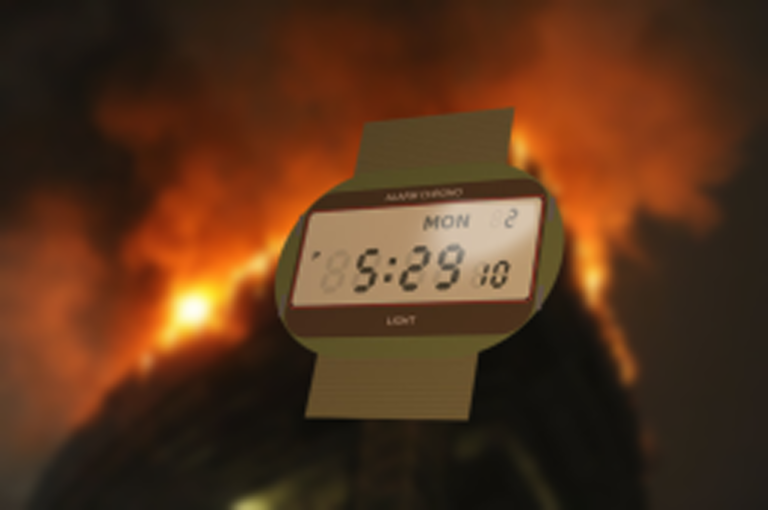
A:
5 h 29 min 10 s
